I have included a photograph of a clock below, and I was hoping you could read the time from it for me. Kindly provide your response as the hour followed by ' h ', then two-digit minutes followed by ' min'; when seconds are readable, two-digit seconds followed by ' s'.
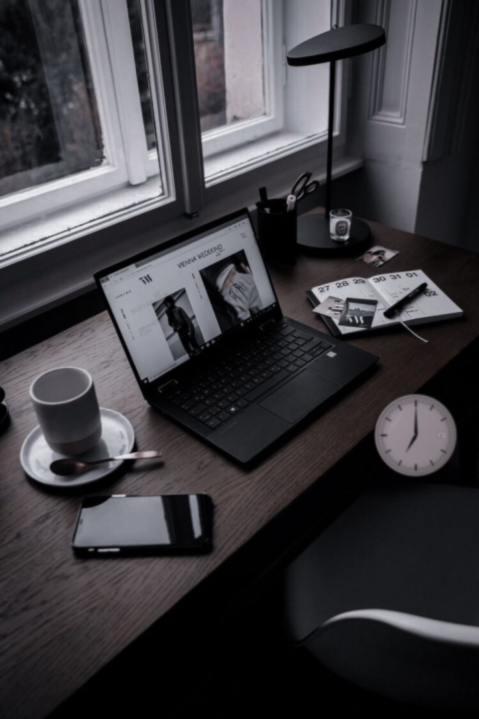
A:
7 h 00 min
